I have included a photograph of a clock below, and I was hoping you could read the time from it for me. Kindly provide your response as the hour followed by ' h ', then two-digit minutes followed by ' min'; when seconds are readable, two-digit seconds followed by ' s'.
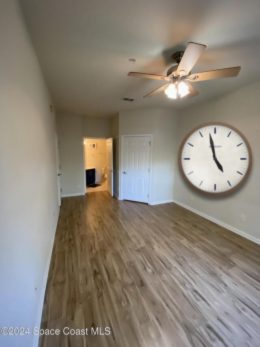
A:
4 h 58 min
